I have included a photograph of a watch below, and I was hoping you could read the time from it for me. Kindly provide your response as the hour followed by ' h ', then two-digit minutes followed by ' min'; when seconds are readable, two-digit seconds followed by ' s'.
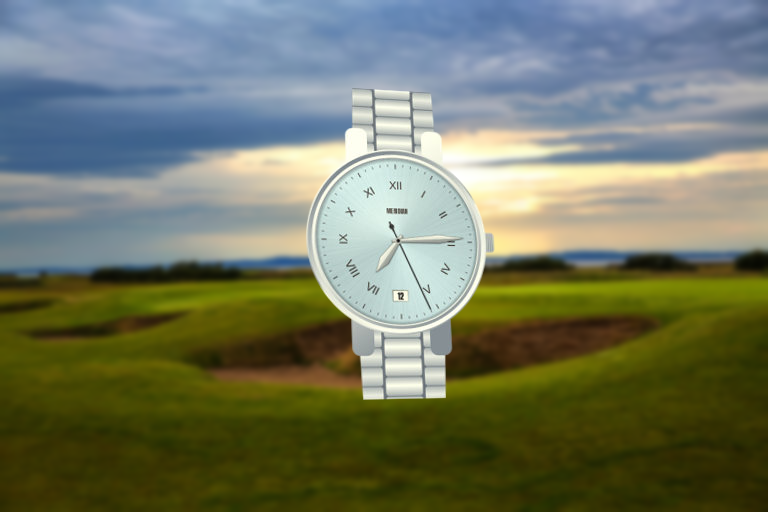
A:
7 h 14 min 26 s
